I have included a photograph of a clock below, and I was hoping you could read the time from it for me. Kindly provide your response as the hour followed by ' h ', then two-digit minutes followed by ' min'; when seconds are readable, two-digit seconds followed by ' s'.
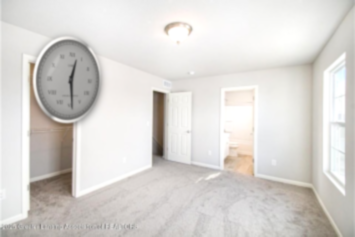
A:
12 h 29 min
